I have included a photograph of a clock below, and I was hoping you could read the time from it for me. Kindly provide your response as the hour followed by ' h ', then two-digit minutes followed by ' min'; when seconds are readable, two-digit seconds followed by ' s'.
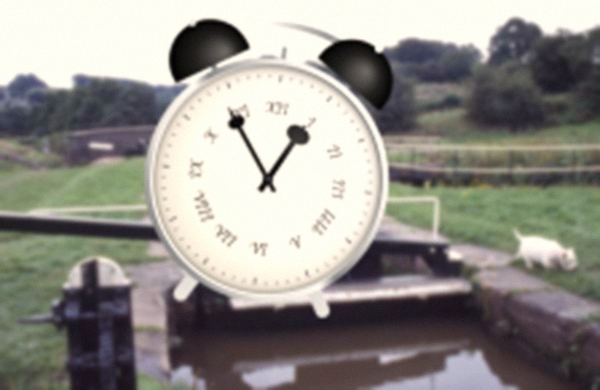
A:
12 h 54 min
